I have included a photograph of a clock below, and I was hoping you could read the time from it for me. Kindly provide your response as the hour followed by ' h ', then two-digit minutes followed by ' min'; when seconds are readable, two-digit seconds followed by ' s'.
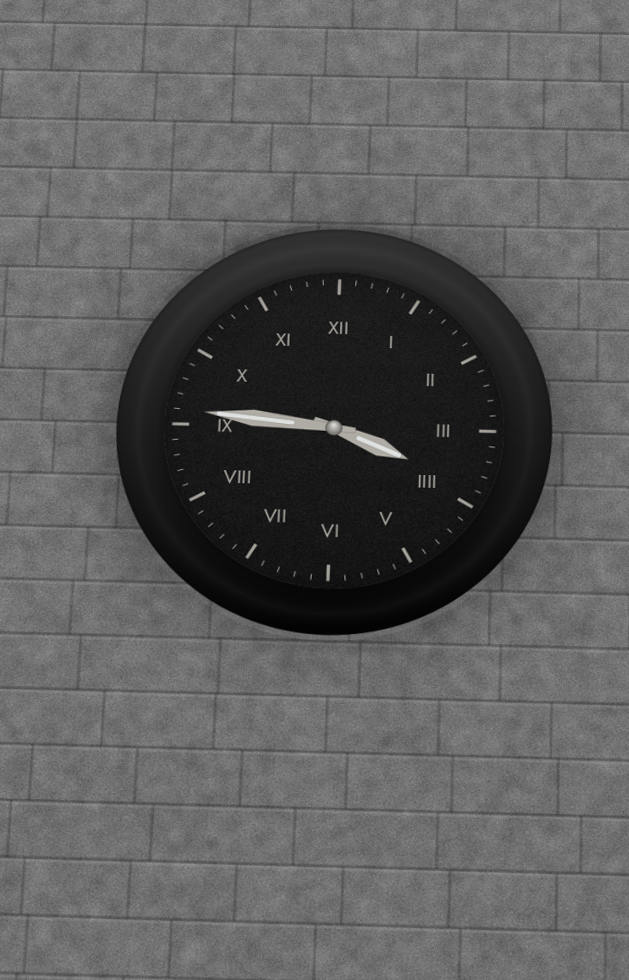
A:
3 h 46 min
